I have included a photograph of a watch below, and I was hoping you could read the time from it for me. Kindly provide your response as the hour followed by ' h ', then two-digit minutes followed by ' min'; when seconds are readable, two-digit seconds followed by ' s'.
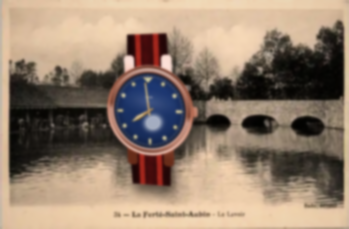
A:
7 h 59 min
